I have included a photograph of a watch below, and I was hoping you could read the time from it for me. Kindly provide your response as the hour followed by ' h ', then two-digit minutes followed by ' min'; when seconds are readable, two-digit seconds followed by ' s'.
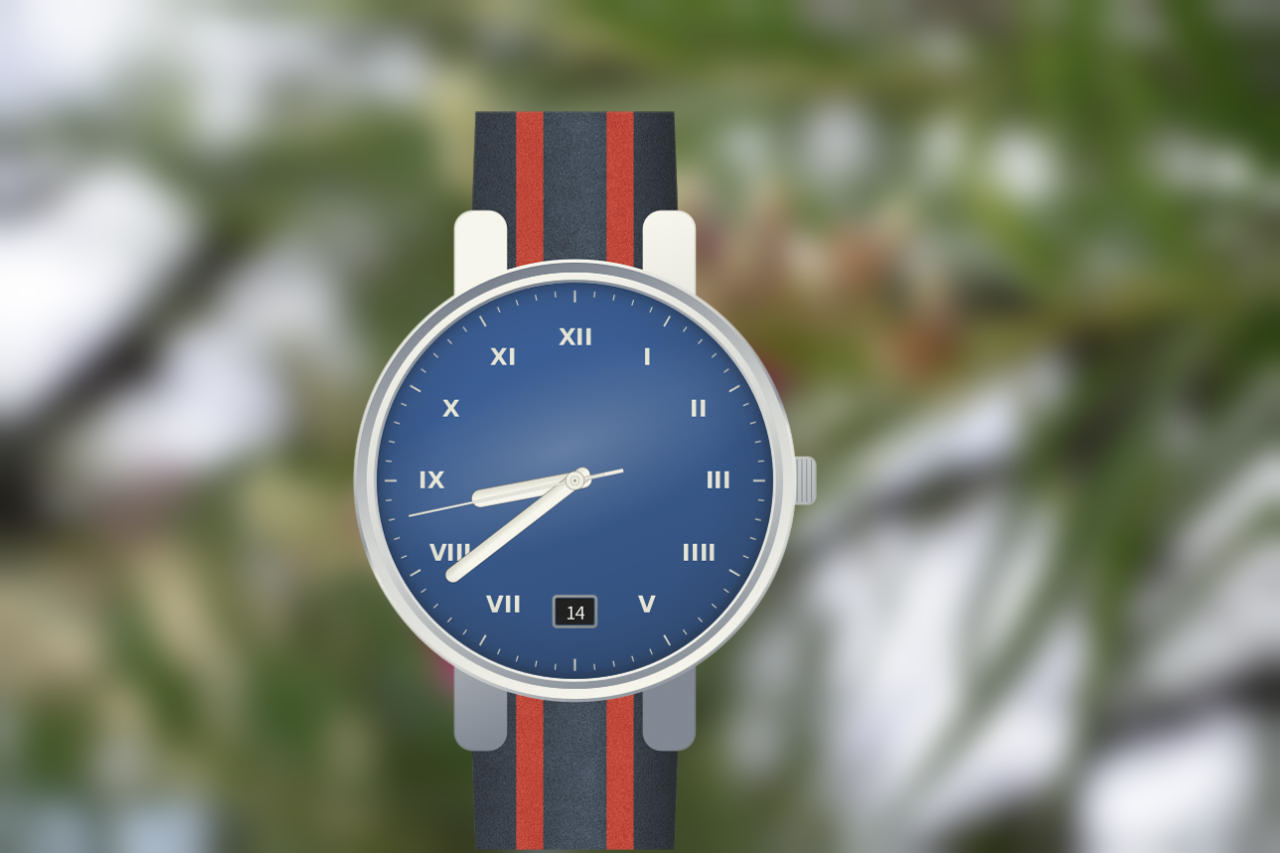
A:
8 h 38 min 43 s
